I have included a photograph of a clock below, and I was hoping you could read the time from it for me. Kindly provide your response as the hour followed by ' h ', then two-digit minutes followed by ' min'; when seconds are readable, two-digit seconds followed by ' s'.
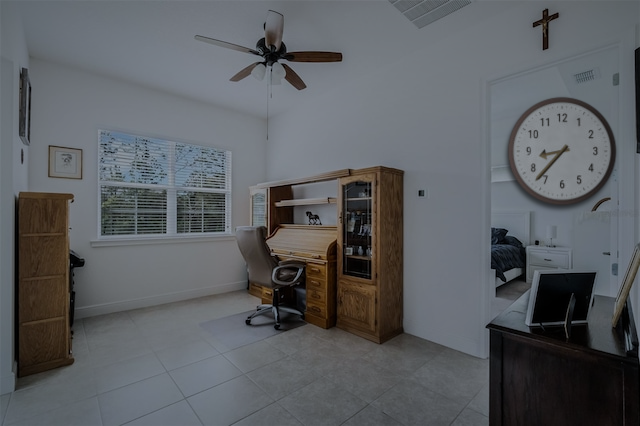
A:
8 h 37 min
